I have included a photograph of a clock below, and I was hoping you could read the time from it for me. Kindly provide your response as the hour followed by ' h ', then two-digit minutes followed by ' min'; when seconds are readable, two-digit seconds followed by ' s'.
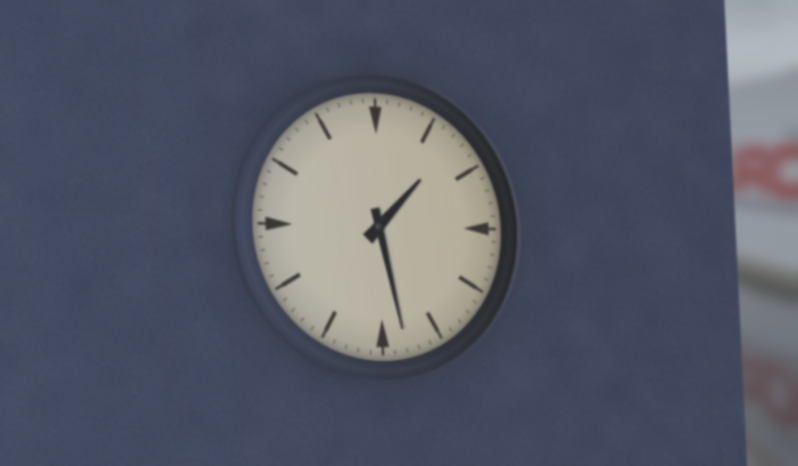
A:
1 h 28 min
